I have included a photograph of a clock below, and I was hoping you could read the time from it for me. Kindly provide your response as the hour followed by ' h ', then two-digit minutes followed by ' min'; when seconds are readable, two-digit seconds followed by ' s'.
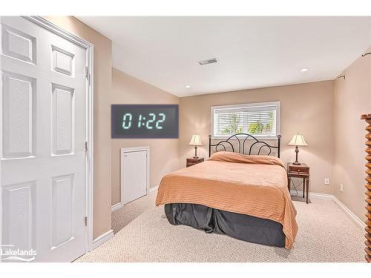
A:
1 h 22 min
